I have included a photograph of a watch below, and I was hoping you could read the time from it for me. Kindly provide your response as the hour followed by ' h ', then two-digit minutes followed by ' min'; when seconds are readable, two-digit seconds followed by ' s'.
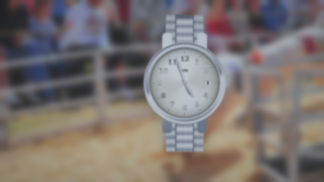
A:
4 h 57 min
